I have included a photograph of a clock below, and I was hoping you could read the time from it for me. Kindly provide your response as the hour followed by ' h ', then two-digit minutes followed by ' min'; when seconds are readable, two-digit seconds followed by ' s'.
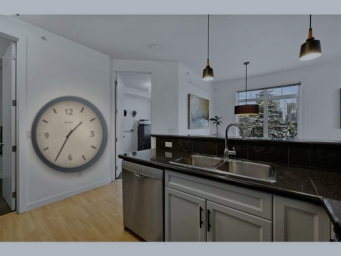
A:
1 h 35 min
